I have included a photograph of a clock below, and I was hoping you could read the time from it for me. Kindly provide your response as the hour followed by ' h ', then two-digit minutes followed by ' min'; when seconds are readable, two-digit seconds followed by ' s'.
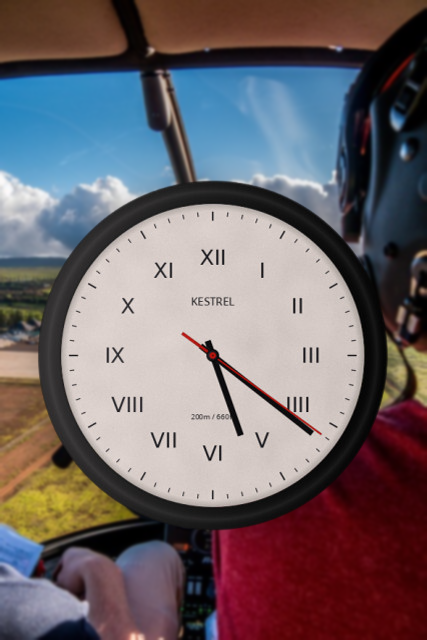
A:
5 h 21 min 21 s
